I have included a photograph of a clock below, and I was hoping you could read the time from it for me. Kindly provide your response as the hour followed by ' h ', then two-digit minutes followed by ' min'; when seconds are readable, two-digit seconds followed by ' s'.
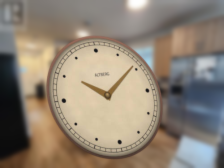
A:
10 h 09 min
